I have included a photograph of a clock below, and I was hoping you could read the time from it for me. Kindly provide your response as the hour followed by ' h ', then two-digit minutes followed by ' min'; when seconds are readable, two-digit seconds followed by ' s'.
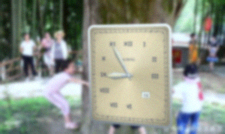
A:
8 h 55 min
